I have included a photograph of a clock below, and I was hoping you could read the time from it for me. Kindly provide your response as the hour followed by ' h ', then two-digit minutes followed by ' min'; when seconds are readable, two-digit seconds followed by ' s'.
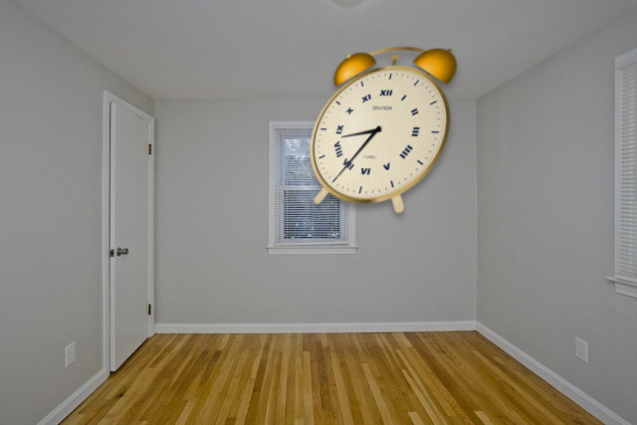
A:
8 h 35 min
